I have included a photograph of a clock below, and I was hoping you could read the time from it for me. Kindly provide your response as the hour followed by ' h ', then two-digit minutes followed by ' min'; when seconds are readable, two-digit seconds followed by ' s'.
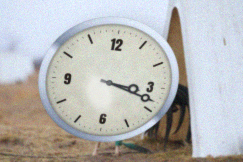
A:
3 h 18 min
